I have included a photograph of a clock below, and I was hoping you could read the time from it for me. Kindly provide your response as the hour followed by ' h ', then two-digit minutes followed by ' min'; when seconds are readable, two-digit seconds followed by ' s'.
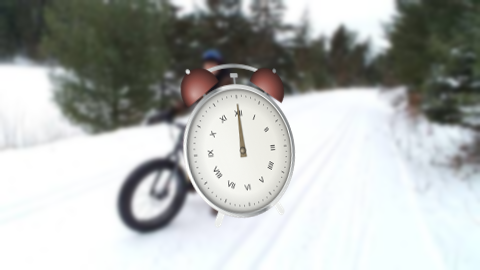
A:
12 h 00 min
